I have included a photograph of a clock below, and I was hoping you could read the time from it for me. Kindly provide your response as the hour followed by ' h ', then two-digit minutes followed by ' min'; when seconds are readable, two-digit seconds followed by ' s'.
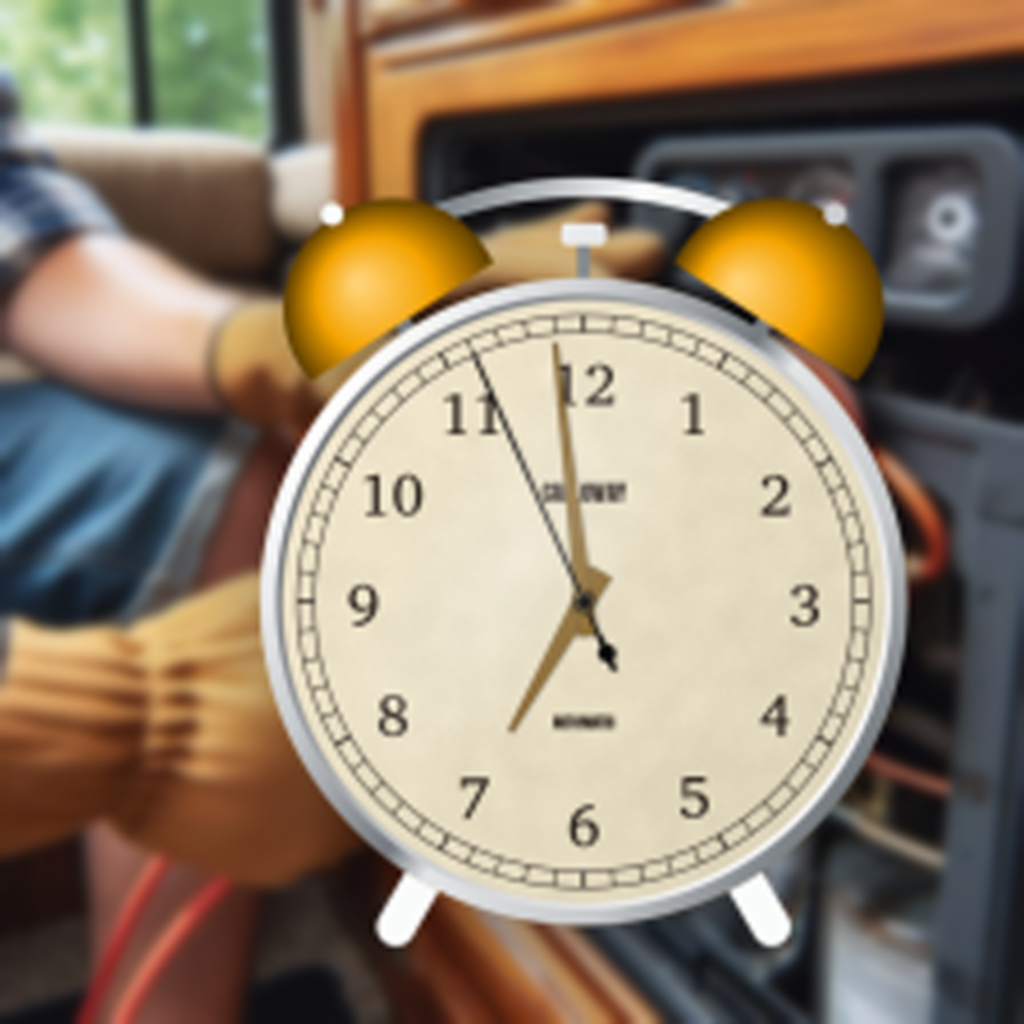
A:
6 h 58 min 56 s
